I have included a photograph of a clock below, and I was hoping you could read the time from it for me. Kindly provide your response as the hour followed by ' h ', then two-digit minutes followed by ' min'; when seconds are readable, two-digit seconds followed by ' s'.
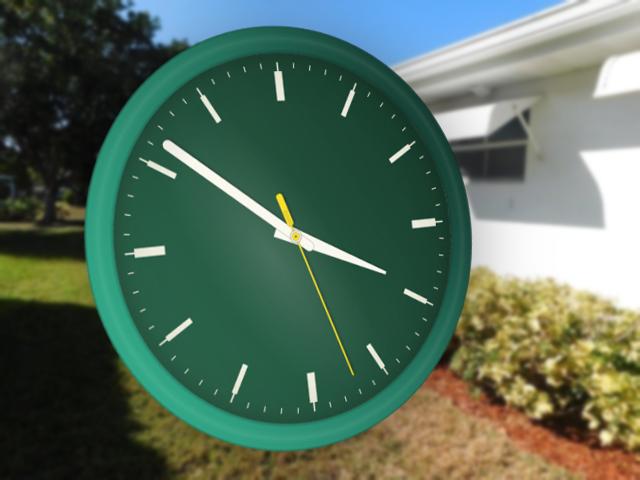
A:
3 h 51 min 27 s
